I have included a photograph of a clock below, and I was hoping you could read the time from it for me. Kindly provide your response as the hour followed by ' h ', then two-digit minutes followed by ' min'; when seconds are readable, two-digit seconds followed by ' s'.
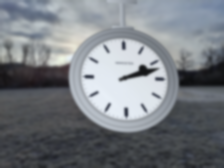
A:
2 h 12 min
